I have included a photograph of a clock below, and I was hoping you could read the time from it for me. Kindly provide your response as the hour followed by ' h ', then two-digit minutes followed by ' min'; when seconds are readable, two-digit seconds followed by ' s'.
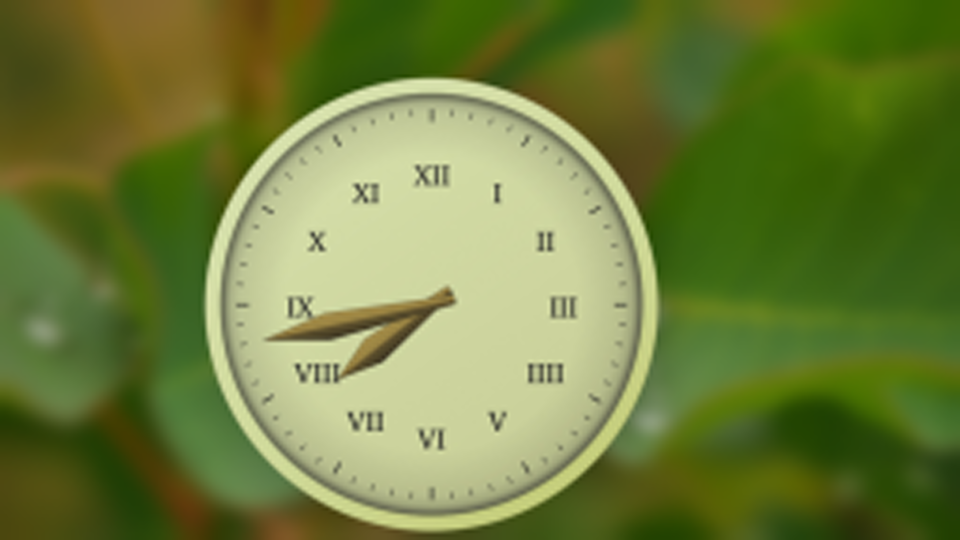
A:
7 h 43 min
